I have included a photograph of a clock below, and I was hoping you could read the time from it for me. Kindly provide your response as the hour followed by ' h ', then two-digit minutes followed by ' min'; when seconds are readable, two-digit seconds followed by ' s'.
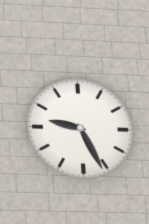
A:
9 h 26 min
